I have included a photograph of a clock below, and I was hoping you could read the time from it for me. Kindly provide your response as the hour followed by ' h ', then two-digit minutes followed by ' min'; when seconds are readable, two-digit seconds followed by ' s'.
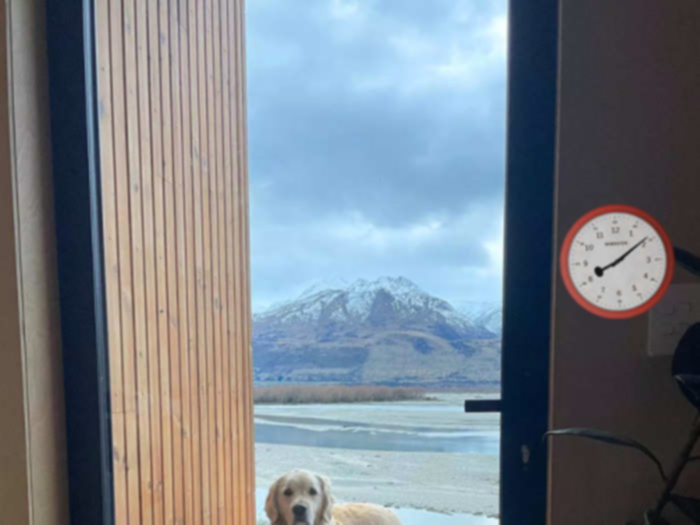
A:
8 h 09 min
